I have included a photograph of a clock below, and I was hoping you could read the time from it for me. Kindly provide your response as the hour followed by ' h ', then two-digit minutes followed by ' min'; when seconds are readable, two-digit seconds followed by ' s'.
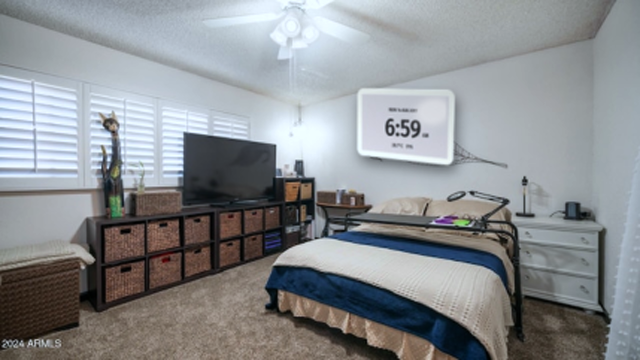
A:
6 h 59 min
